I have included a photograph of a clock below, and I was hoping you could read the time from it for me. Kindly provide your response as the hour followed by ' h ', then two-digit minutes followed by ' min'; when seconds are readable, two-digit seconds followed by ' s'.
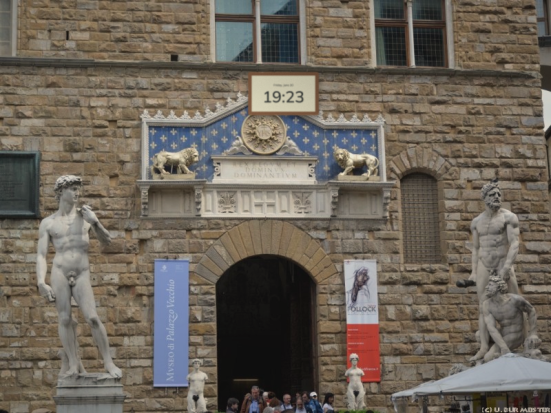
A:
19 h 23 min
